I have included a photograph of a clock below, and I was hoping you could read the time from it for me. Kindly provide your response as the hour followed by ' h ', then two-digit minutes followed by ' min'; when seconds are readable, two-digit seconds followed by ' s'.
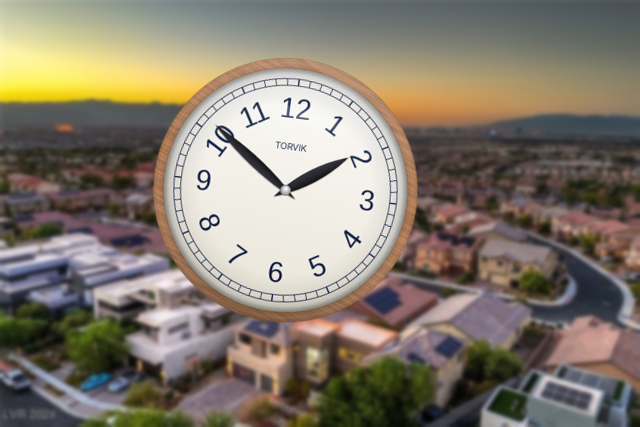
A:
1 h 51 min
